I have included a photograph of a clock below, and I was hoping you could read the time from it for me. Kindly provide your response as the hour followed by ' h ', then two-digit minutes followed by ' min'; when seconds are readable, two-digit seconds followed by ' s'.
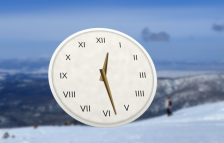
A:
12 h 28 min
